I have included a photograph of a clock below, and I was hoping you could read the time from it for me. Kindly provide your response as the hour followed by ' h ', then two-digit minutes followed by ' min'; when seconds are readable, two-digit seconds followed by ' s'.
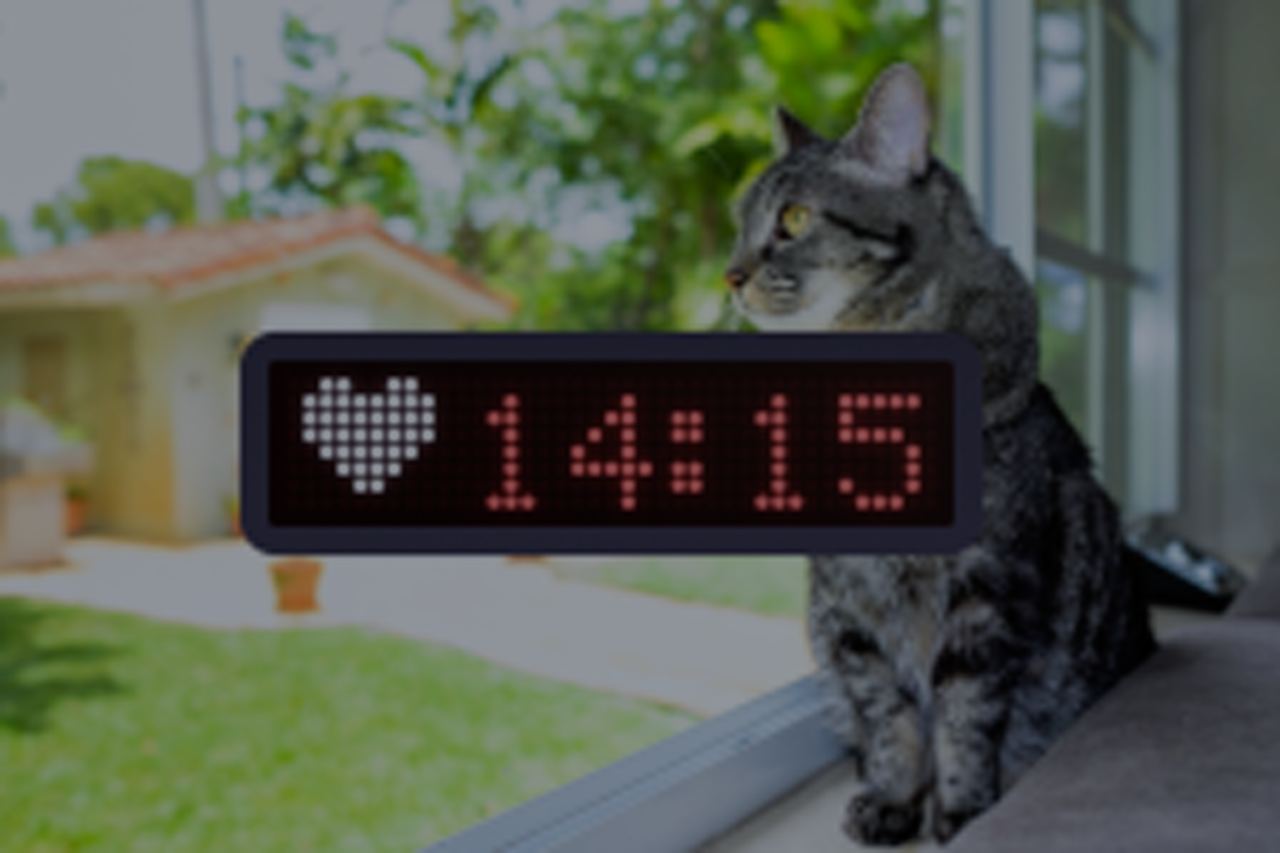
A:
14 h 15 min
